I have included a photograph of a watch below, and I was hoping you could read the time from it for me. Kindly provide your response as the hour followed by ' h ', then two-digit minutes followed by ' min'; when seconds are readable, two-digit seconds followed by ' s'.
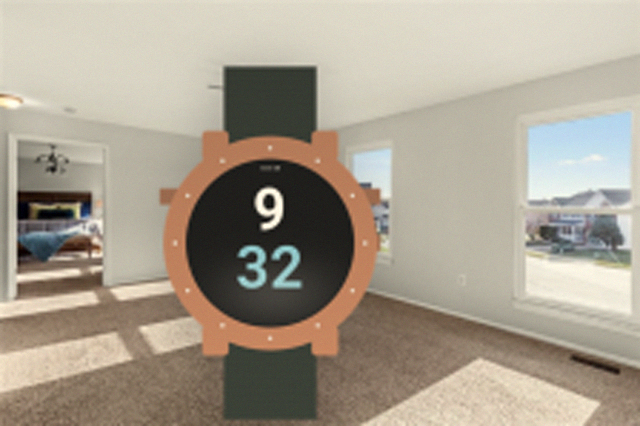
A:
9 h 32 min
